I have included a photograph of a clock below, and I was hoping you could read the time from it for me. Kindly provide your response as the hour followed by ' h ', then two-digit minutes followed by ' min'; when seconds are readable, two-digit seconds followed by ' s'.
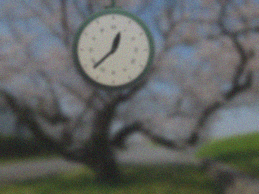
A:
12 h 38 min
